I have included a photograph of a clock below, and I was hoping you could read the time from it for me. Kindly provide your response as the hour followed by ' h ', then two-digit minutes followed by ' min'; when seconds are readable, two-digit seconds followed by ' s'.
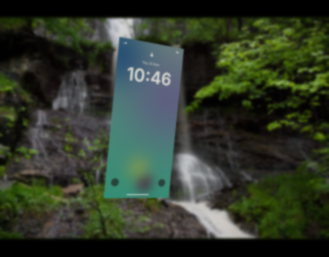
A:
10 h 46 min
